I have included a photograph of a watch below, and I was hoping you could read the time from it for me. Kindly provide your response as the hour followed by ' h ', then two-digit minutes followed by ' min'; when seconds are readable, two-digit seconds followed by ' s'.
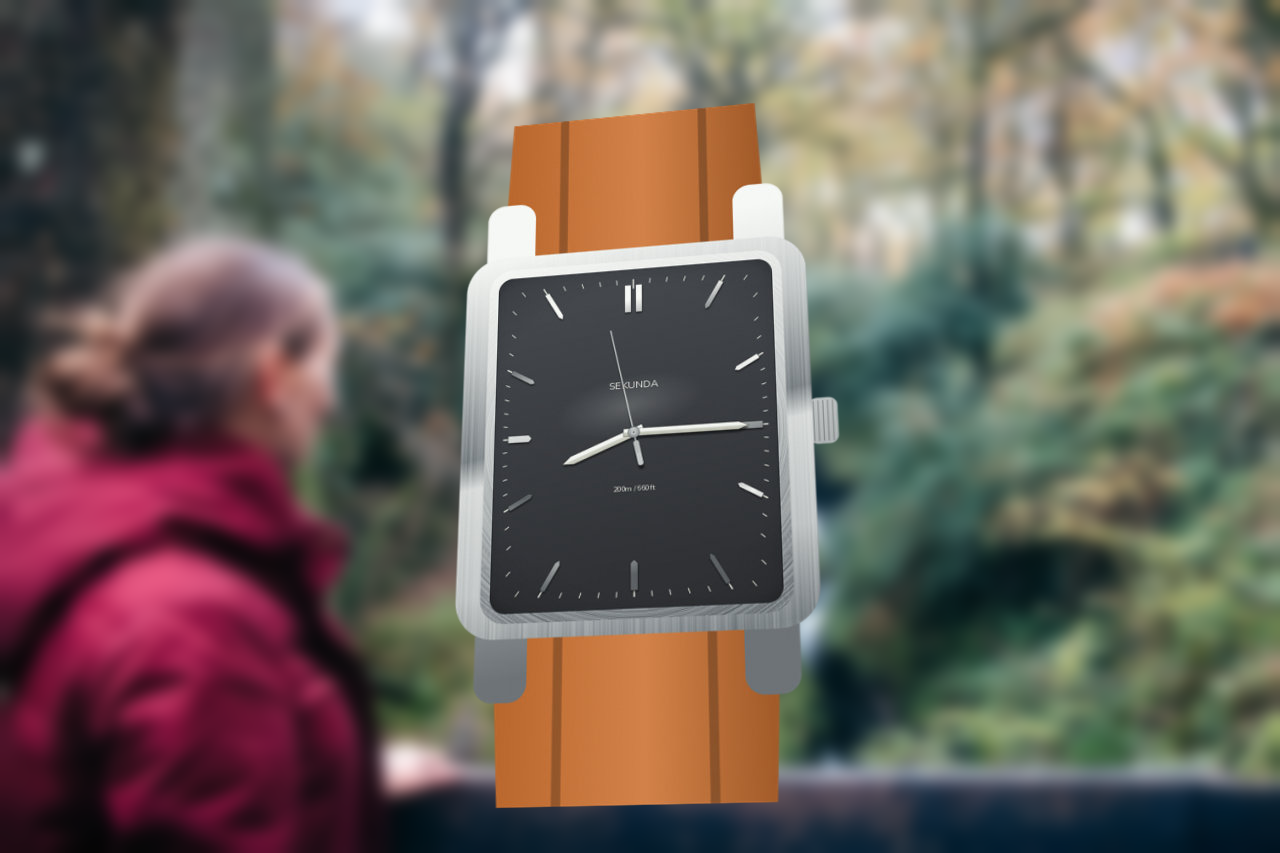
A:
8 h 14 min 58 s
